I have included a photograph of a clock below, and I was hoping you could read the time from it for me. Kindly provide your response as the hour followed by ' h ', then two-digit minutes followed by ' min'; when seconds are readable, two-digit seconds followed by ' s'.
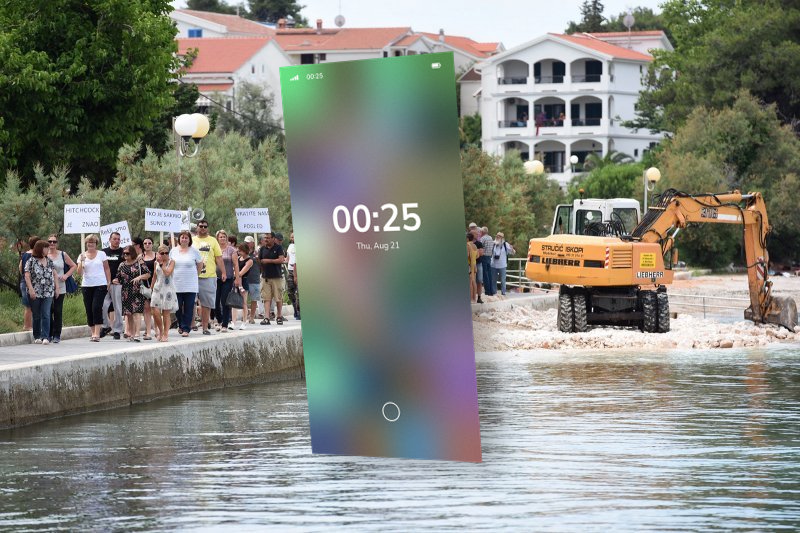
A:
0 h 25 min
